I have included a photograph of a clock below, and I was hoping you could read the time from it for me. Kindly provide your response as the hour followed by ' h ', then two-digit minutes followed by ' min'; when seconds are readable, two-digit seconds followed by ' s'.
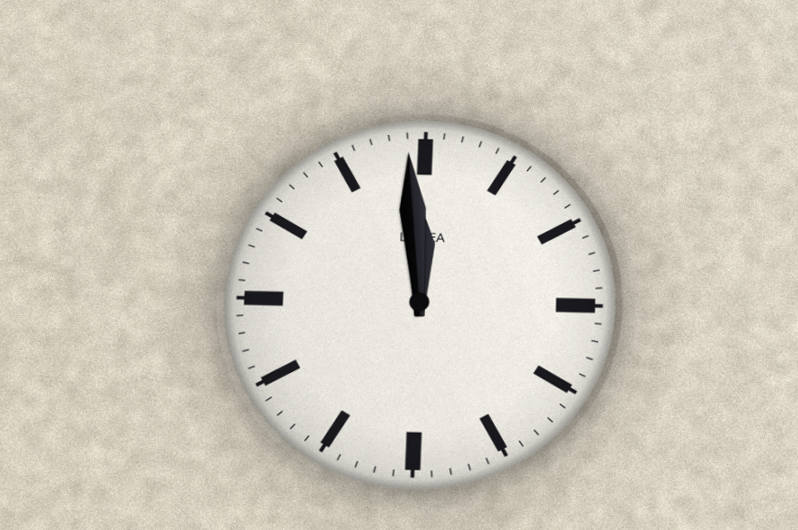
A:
11 h 59 min
